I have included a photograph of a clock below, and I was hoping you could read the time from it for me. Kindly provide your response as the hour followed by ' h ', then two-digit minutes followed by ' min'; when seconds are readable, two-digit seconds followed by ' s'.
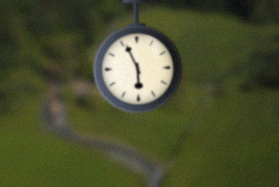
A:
5 h 56 min
